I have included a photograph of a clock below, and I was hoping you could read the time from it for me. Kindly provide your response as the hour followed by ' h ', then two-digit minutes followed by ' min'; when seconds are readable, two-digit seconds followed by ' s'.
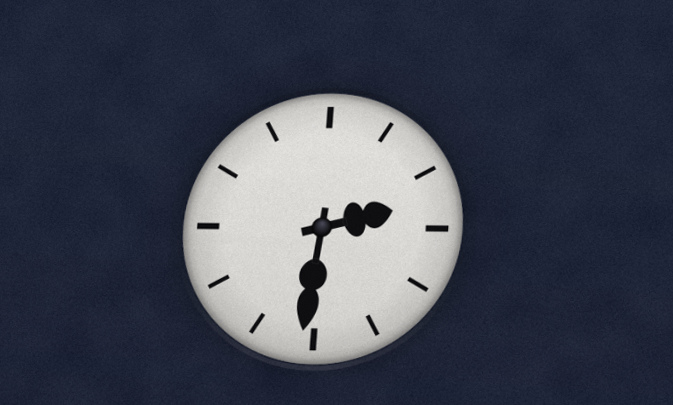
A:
2 h 31 min
